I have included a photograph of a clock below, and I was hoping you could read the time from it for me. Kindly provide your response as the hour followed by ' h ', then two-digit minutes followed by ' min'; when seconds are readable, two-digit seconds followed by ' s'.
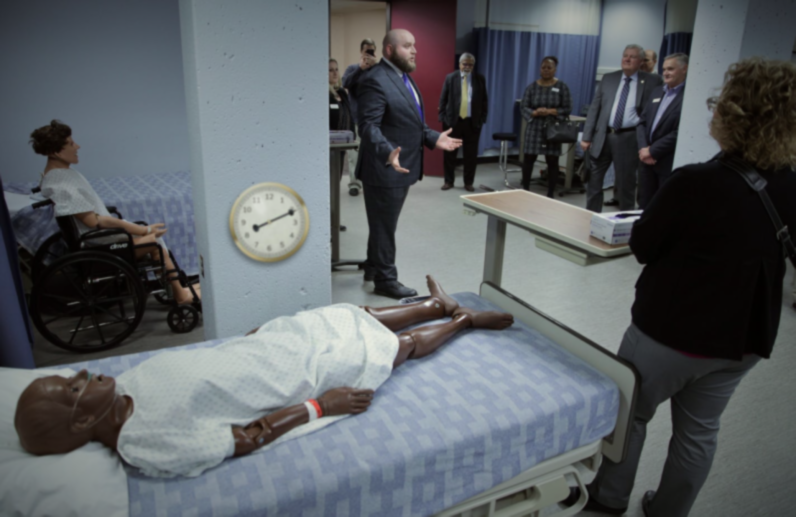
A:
8 h 11 min
